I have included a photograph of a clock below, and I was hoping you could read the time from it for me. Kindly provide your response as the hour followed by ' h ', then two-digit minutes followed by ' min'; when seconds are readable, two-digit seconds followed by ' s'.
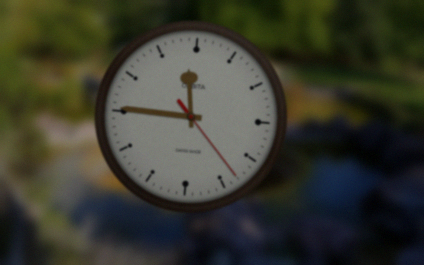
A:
11 h 45 min 23 s
